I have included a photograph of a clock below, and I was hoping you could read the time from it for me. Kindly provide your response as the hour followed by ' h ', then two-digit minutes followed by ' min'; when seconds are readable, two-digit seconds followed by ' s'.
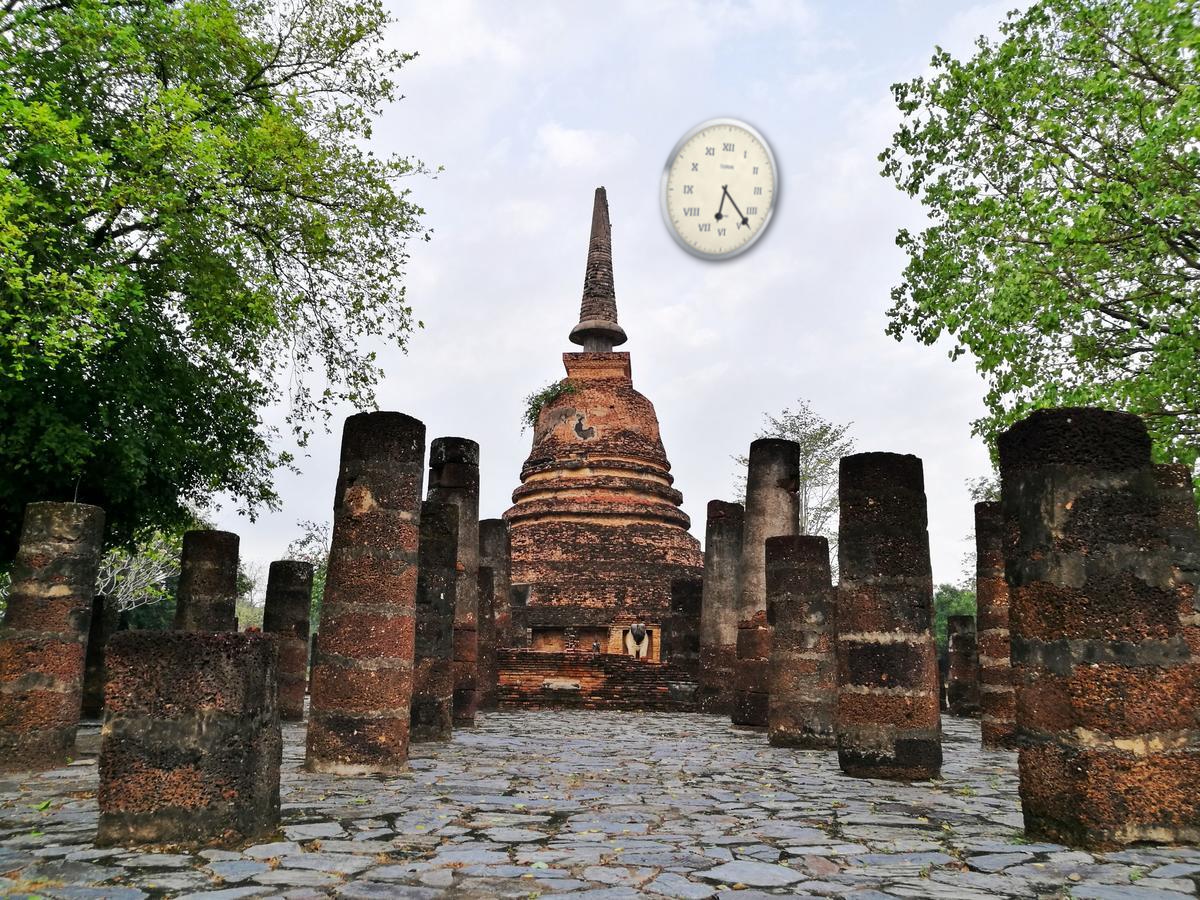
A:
6 h 23 min
